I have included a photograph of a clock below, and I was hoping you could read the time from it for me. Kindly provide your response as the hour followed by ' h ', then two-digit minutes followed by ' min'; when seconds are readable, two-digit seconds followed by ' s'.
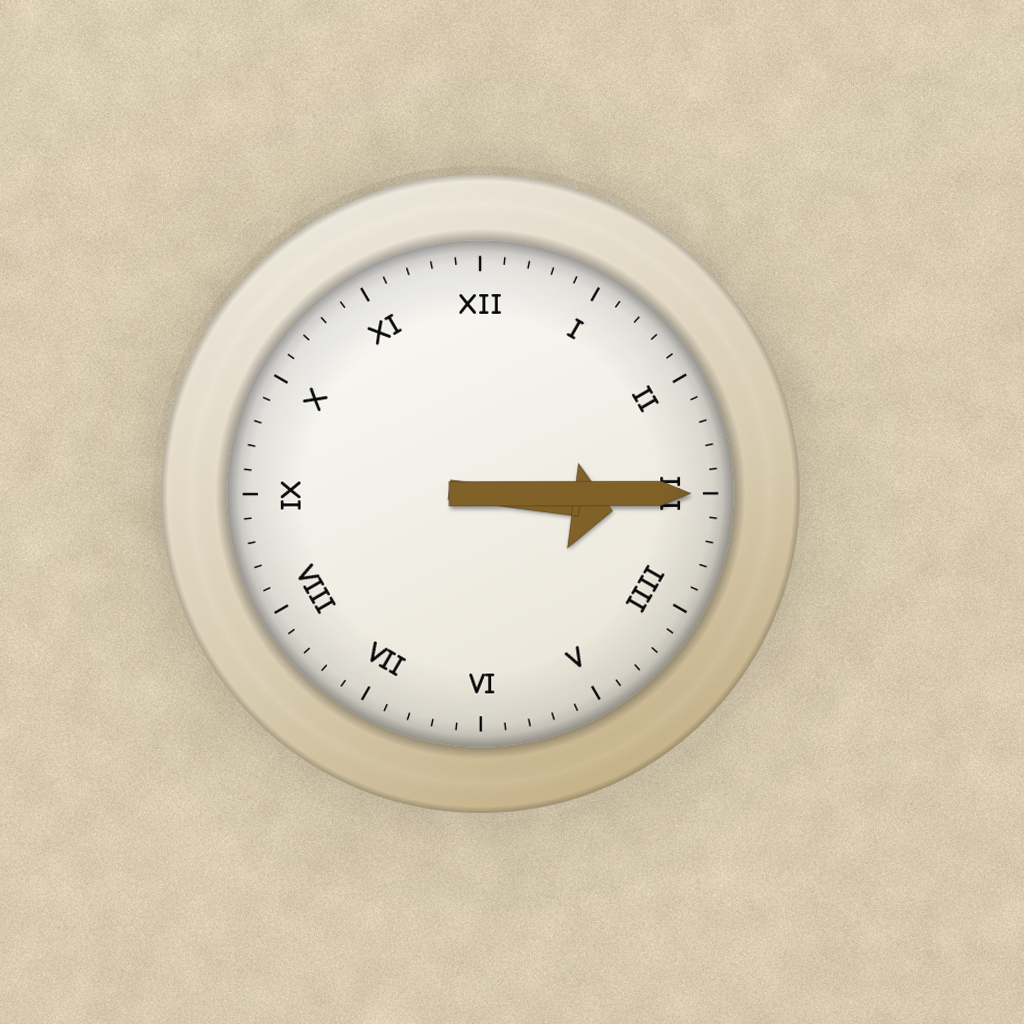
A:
3 h 15 min
